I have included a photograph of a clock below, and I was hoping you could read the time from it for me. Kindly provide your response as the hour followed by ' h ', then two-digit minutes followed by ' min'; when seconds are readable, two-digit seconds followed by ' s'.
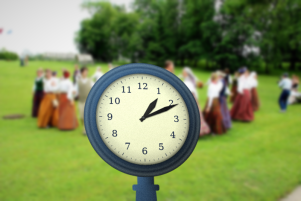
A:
1 h 11 min
